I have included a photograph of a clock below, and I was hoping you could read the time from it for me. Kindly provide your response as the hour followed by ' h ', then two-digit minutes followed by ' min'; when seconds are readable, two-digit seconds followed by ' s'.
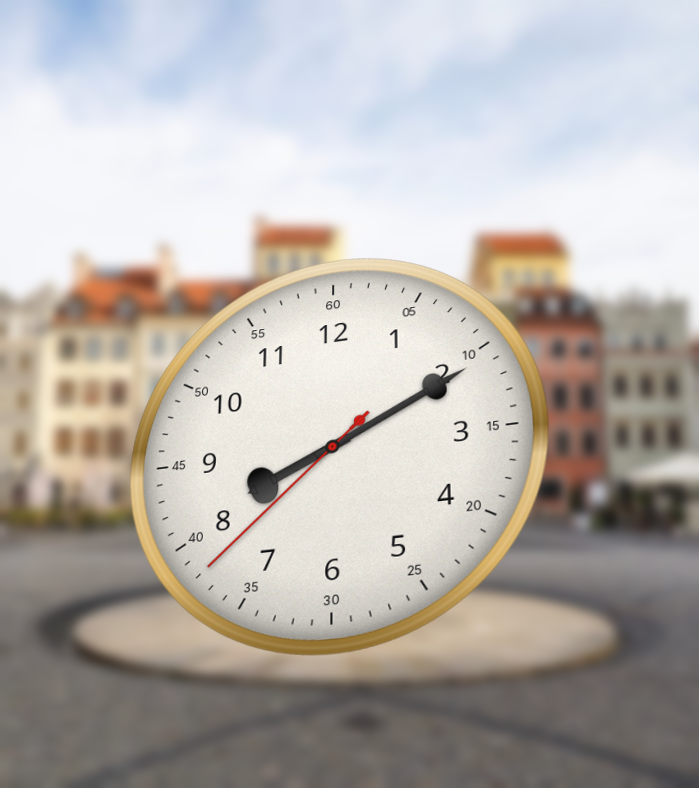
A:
8 h 10 min 38 s
